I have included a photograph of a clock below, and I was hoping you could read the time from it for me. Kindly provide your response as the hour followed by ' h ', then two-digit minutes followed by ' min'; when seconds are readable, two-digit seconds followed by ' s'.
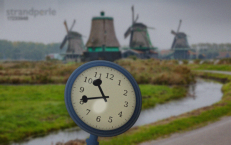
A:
10 h 41 min
